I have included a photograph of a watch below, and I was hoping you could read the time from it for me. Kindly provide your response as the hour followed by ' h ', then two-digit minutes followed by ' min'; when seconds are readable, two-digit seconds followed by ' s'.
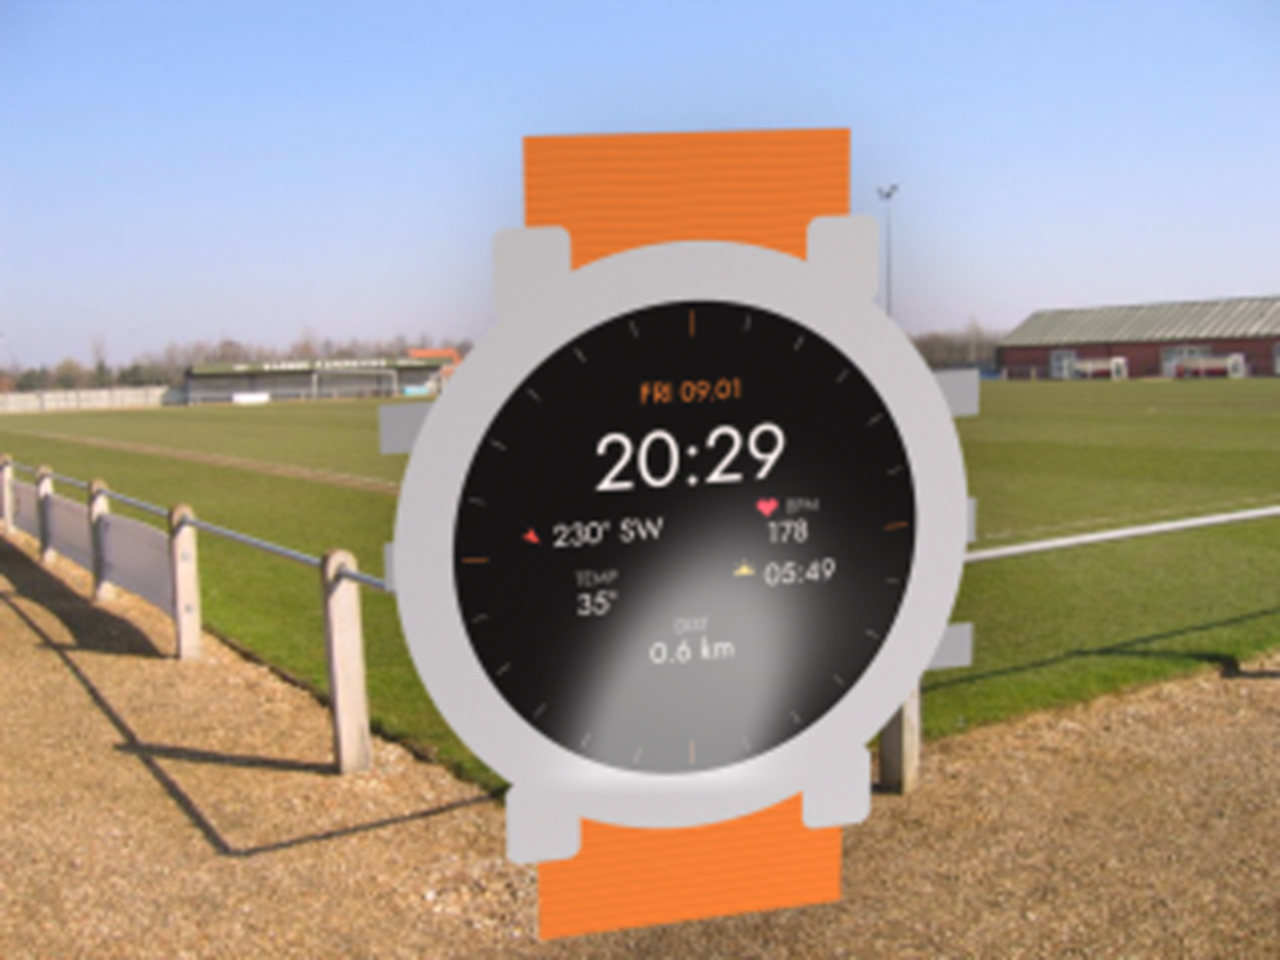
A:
20 h 29 min
